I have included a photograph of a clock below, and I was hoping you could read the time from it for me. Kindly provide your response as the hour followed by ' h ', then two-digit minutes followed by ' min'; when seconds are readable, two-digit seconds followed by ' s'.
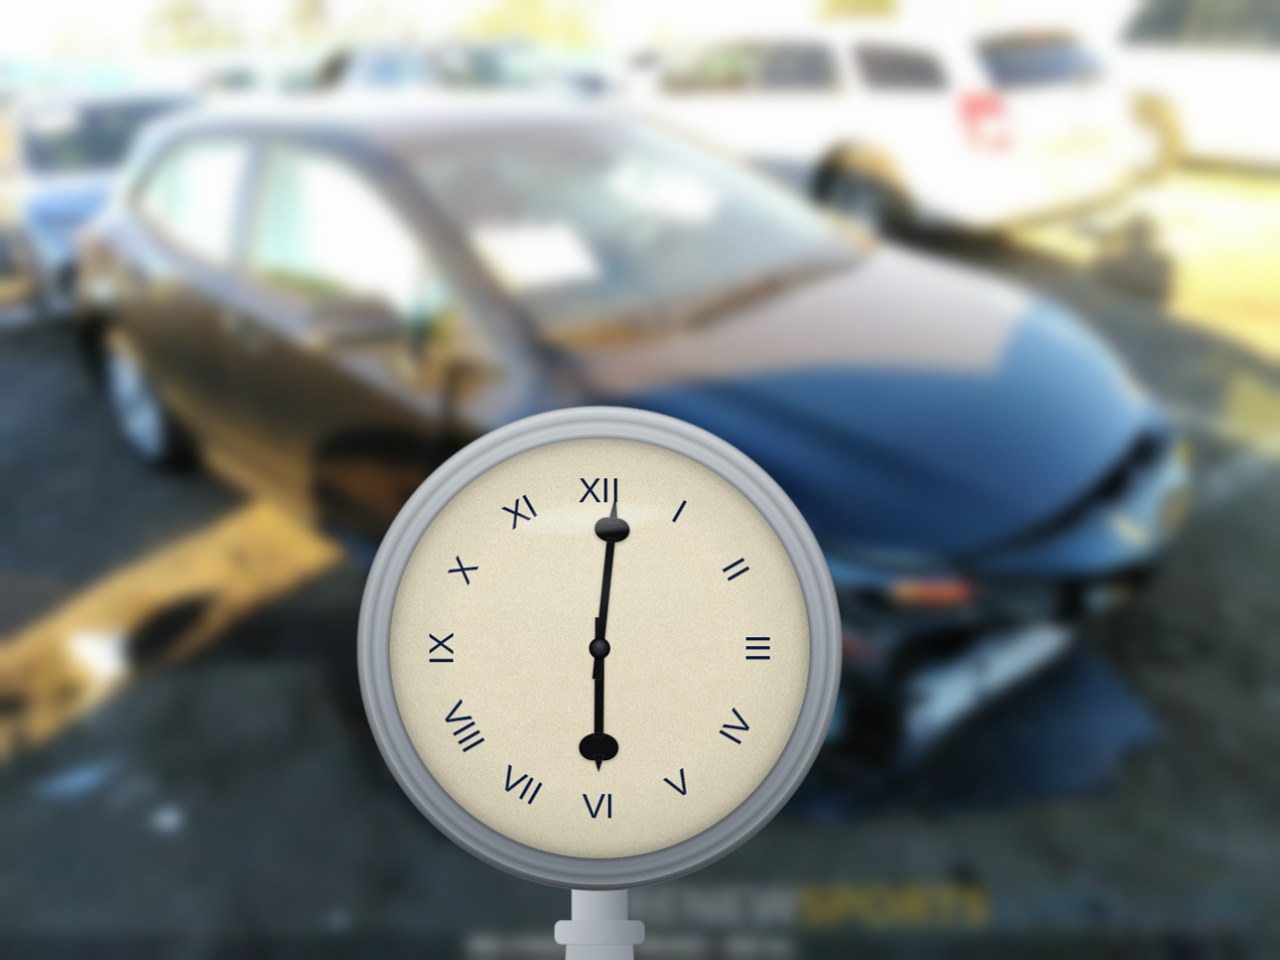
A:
6 h 01 min
